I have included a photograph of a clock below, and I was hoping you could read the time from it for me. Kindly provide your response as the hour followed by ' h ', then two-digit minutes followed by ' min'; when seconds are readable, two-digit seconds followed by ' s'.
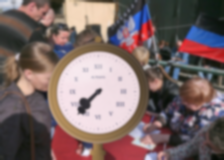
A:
7 h 37 min
